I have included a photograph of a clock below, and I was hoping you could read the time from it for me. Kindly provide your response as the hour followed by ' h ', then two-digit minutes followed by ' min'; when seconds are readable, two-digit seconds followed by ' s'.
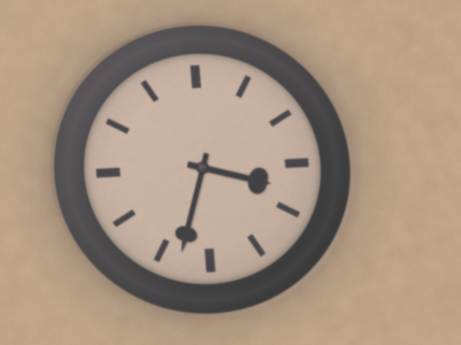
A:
3 h 33 min
